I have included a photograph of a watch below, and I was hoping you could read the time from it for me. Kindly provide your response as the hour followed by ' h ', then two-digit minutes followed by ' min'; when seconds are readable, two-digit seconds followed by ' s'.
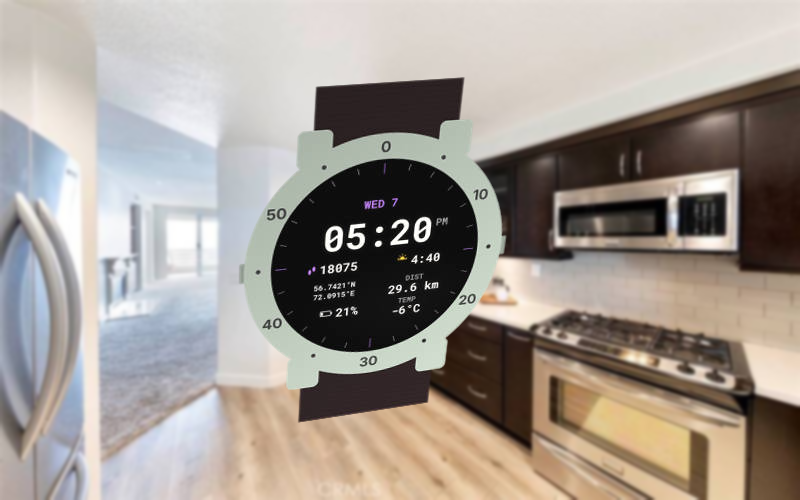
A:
5 h 20 min
